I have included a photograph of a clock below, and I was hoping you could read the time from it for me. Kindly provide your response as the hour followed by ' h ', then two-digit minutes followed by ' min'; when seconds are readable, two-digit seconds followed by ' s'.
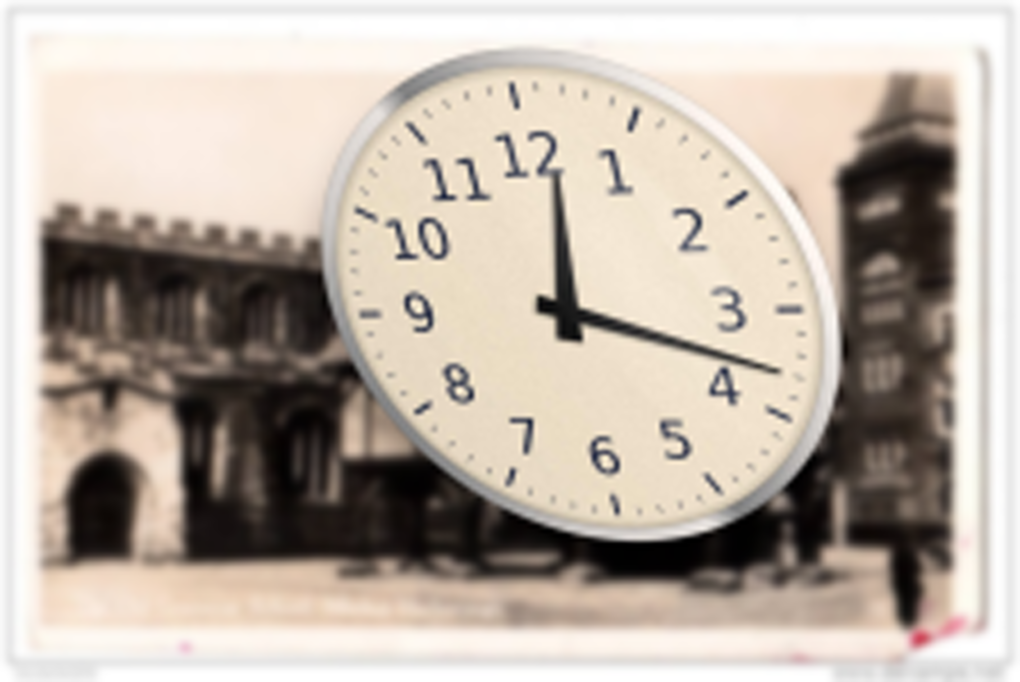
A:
12 h 18 min
